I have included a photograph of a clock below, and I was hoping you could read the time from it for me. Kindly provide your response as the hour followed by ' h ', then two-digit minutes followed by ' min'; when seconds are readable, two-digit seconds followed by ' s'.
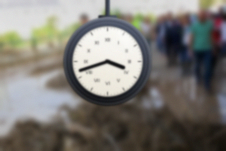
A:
3 h 42 min
